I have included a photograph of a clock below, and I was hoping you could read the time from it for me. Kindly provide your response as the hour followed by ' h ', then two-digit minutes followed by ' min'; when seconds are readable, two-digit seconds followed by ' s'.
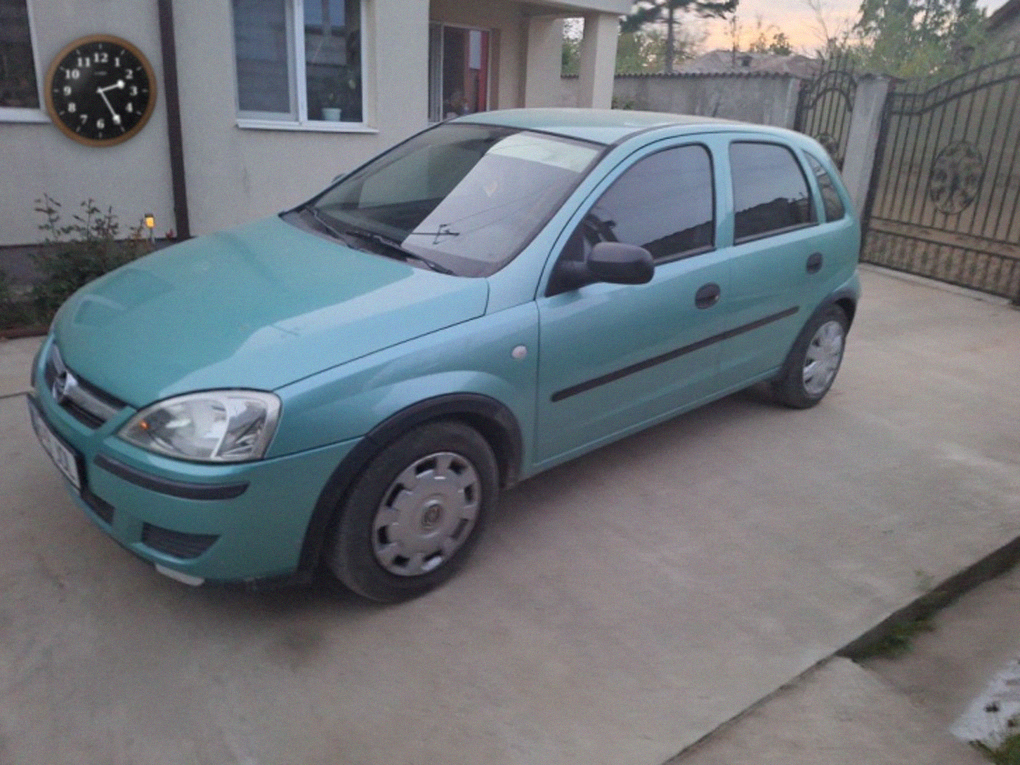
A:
2 h 25 min
